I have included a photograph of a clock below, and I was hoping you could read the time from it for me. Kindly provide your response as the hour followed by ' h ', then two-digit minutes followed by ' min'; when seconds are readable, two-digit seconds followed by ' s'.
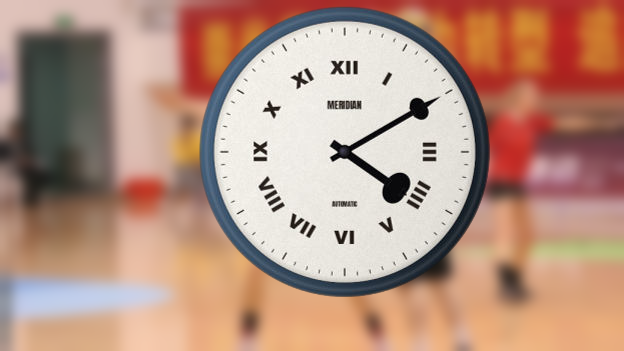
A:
4 h 10 min
